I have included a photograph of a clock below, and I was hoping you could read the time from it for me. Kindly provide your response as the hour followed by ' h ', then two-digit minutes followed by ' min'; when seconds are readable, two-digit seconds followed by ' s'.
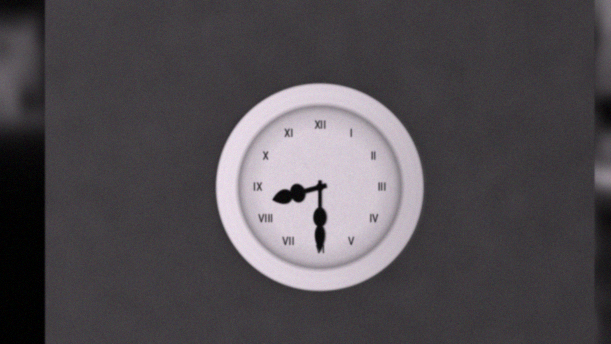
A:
8 h 30 min
